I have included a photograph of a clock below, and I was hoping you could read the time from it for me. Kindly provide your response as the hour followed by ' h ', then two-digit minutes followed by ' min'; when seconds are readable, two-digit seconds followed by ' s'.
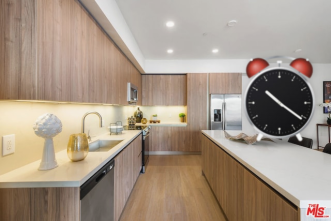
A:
10 h 21 min
